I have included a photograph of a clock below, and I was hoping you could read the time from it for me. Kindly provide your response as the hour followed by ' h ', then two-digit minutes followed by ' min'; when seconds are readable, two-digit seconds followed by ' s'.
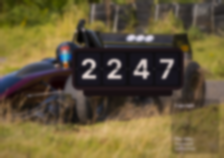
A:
22 h 47 min
